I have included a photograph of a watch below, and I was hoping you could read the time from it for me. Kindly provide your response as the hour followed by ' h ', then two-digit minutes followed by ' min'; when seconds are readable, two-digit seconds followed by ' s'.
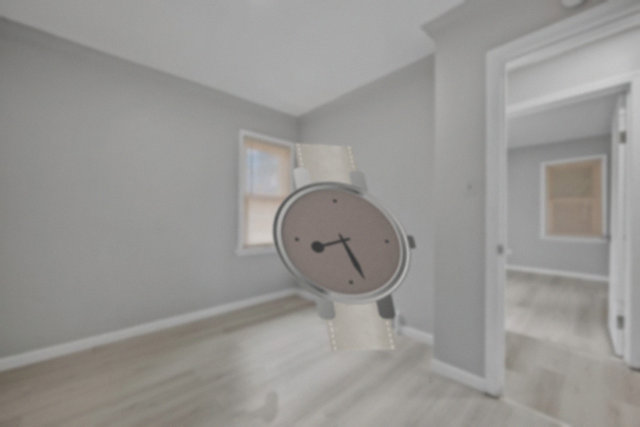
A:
8 h 27 min
